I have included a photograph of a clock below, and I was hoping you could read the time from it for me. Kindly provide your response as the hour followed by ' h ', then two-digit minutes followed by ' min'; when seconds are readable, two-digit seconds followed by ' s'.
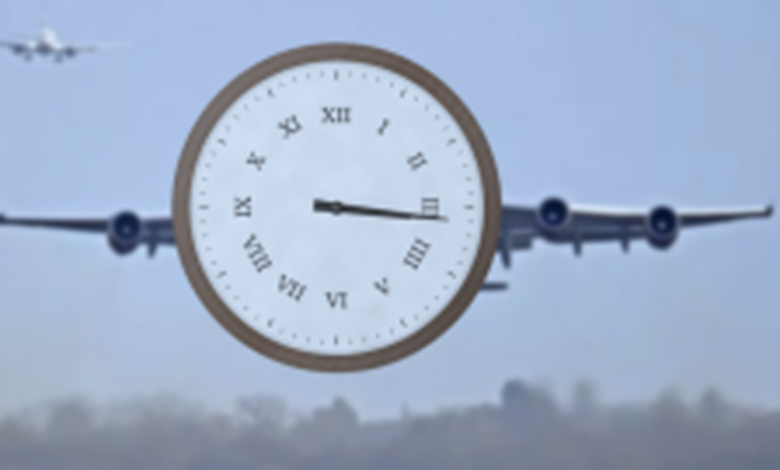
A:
3 h 16 min
